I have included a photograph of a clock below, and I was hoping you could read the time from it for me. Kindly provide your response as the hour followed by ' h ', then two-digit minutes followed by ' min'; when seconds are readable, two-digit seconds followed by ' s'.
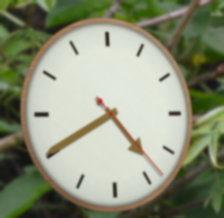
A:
4 h 40 min 23 s
